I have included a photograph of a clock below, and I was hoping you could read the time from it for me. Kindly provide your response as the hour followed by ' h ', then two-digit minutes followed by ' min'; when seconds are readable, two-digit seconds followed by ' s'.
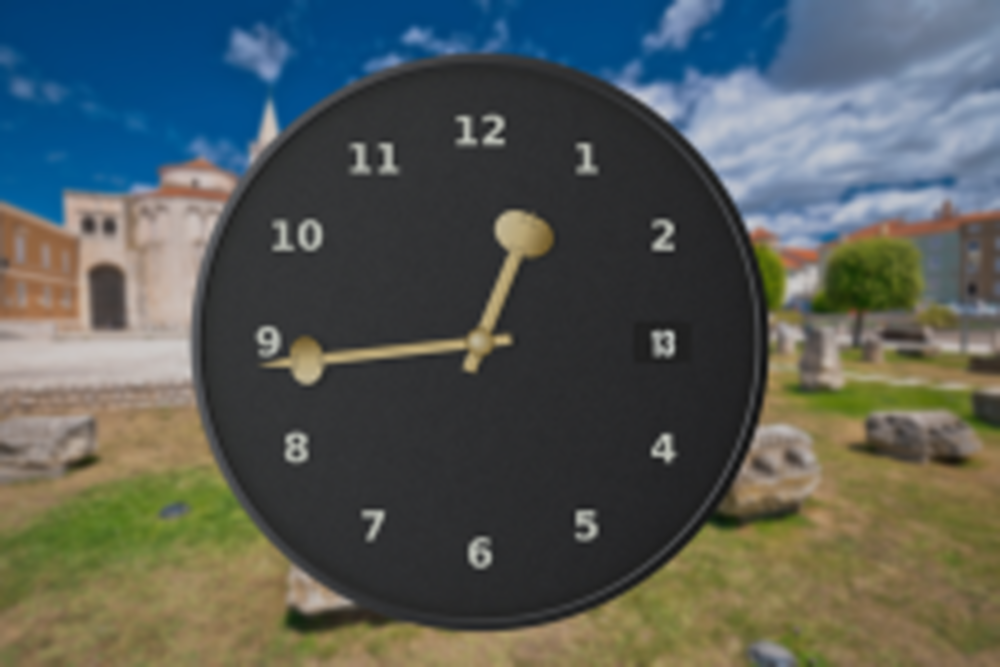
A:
12 h 44 min
